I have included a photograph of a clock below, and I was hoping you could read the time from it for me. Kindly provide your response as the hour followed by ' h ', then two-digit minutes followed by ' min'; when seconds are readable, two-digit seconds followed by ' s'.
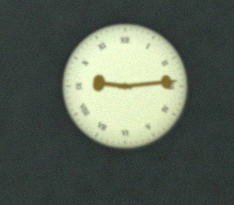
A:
9 h 14 min
